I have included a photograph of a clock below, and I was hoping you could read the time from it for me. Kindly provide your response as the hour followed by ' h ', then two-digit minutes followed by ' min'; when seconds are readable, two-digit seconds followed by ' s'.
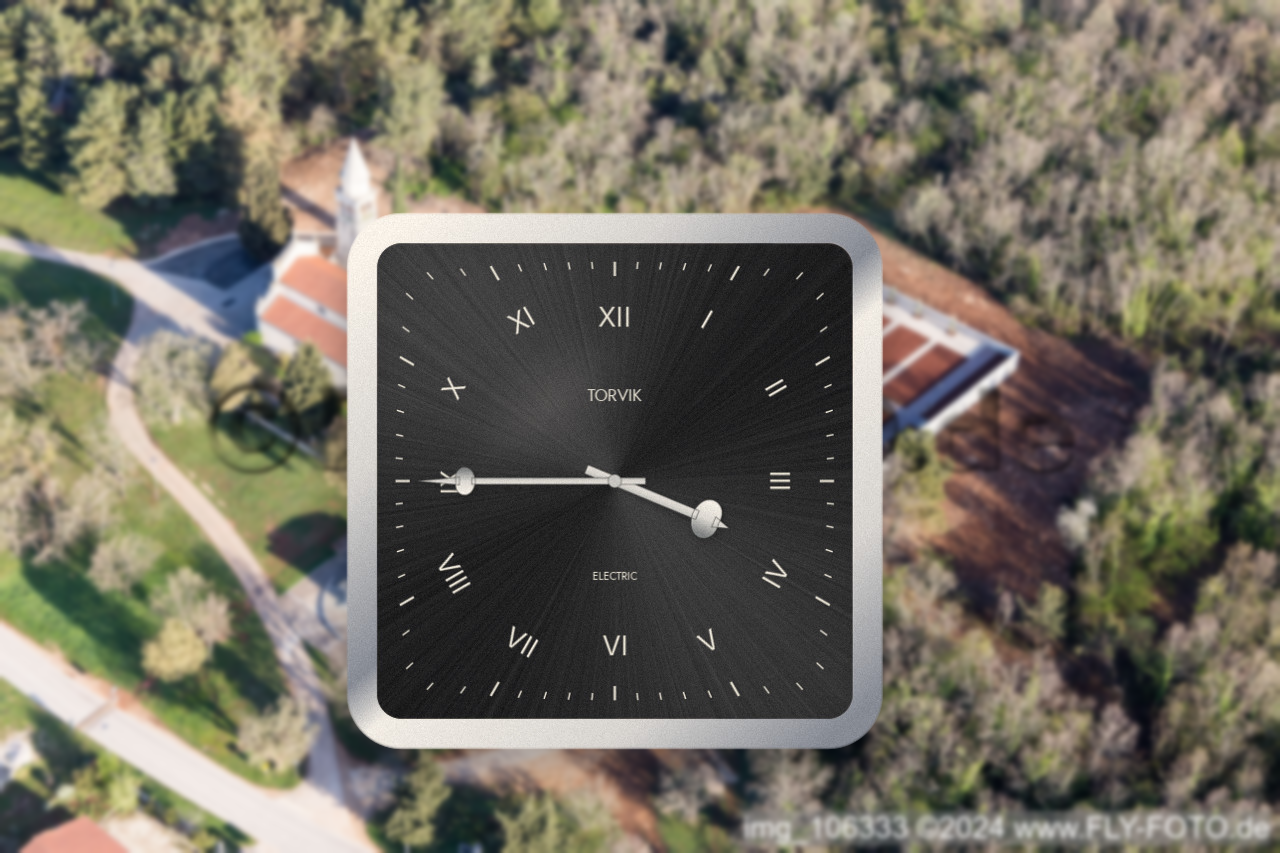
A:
3 h 45 min
